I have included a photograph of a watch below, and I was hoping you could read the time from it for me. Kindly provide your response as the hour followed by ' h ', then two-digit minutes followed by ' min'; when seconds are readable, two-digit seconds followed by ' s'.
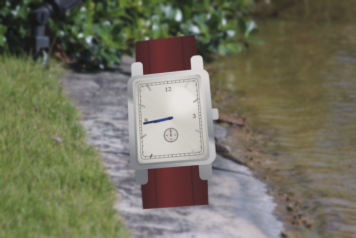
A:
8 h 44 min
